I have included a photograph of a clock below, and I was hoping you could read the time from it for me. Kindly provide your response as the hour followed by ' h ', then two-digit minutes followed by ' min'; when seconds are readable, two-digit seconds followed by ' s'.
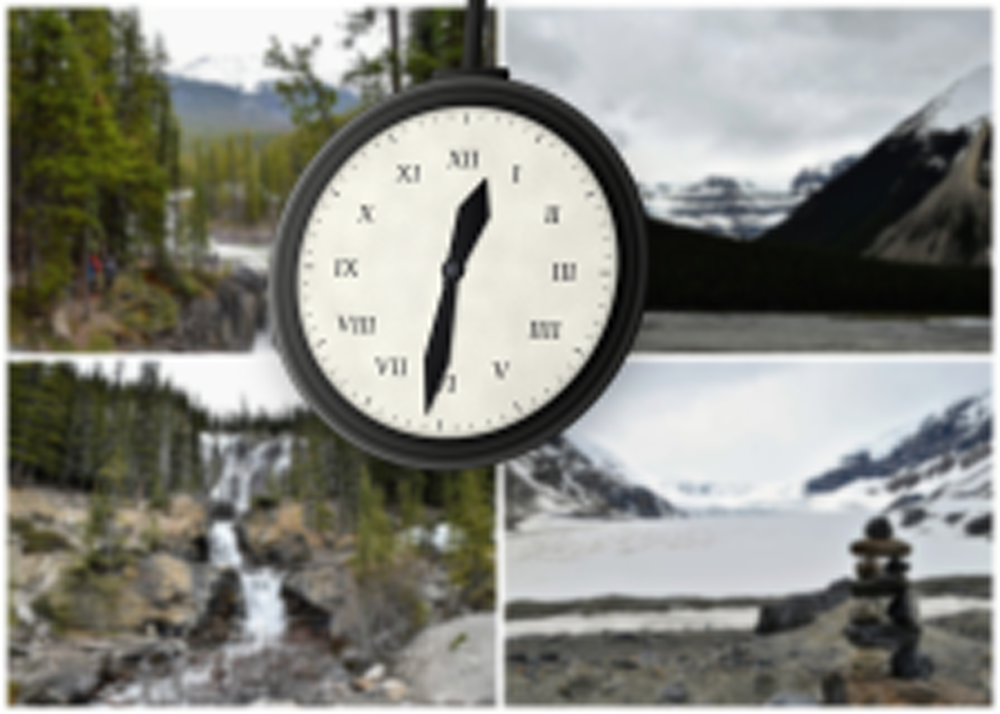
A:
12 h 31 min
